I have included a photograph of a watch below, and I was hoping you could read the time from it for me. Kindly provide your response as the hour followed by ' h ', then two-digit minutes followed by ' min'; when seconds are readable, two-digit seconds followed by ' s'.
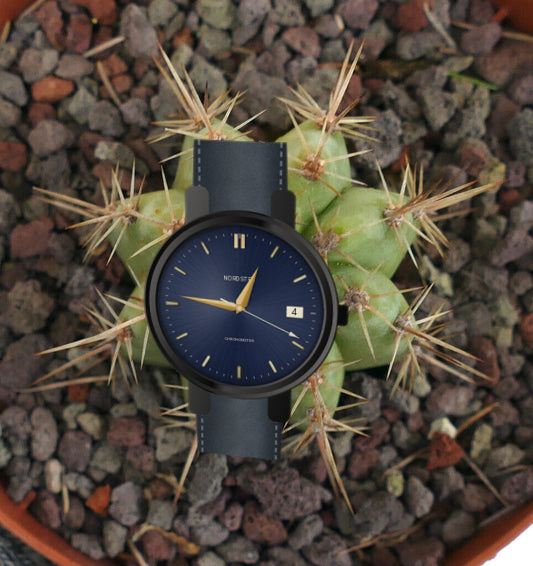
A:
12 h 46 min 19 s
